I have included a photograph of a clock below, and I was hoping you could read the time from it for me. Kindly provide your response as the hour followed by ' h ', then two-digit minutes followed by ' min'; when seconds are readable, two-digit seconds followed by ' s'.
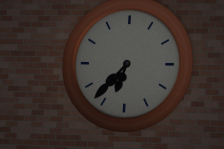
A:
6 h 37 min
